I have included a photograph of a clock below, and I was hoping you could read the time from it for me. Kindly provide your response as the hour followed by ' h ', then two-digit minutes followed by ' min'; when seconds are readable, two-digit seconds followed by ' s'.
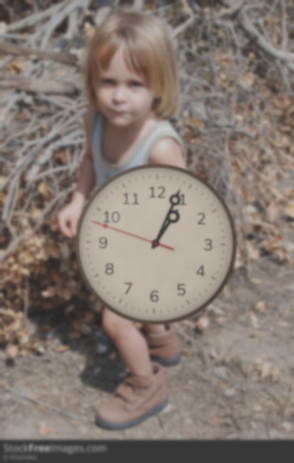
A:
1 h 03 min 48 s
